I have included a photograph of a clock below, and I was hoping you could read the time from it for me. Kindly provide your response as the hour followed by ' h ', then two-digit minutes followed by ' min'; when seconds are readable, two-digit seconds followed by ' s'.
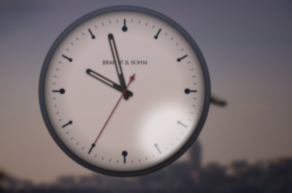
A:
9 h 57 min 35 s
